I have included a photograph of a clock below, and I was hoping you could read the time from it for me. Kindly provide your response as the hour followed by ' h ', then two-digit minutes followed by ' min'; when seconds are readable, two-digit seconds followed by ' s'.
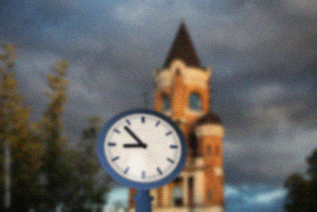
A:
8 h 53 min
